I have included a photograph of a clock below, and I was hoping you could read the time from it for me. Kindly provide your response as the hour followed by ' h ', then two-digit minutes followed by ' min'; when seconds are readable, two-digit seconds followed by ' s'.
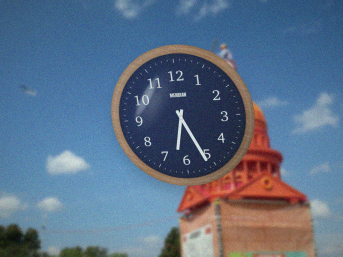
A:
6 h 26 min
